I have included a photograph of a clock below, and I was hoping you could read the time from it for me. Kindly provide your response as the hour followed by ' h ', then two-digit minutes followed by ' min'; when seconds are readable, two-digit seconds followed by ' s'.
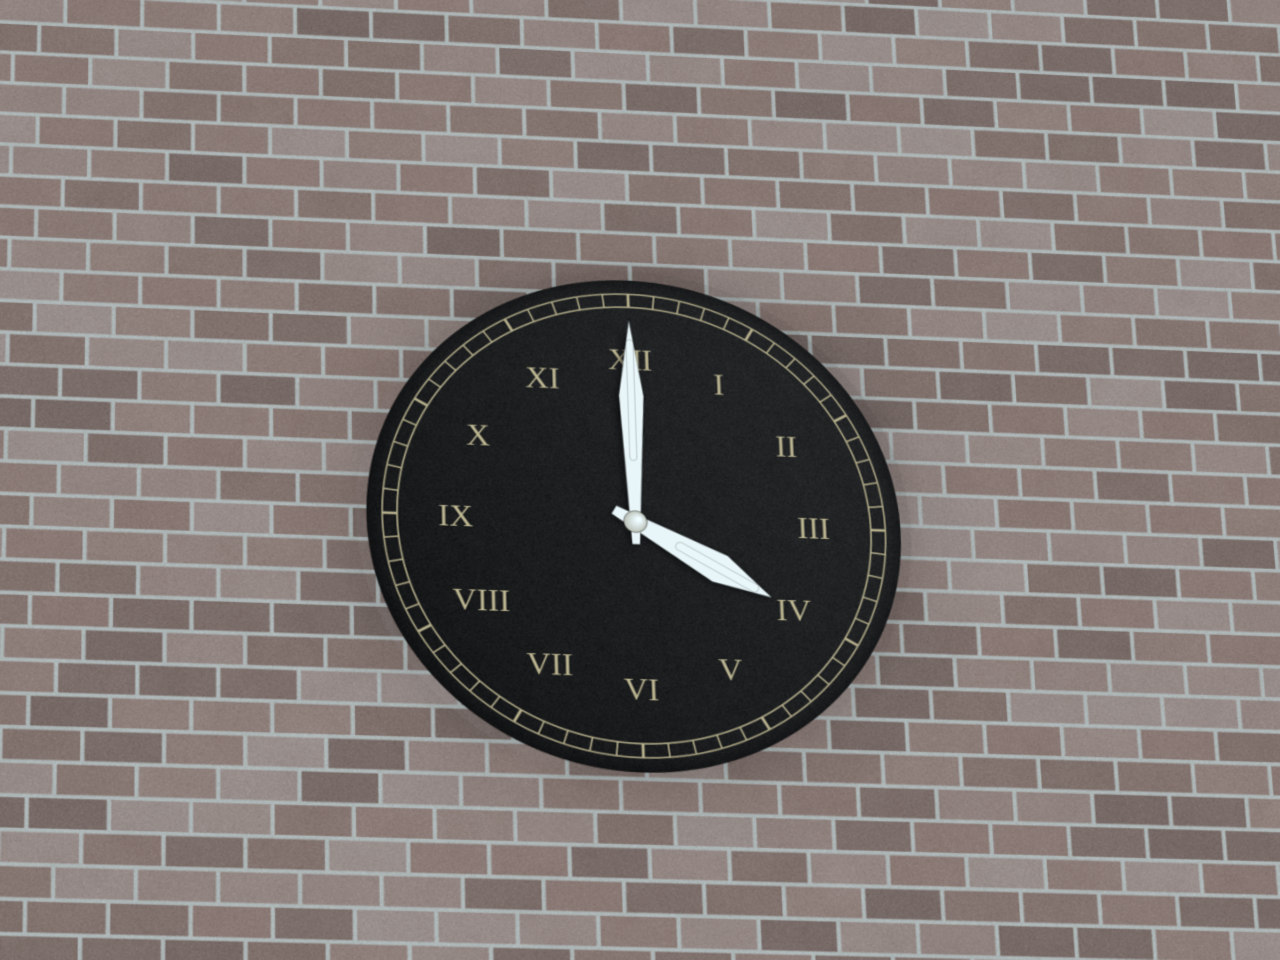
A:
4 h 00 min
